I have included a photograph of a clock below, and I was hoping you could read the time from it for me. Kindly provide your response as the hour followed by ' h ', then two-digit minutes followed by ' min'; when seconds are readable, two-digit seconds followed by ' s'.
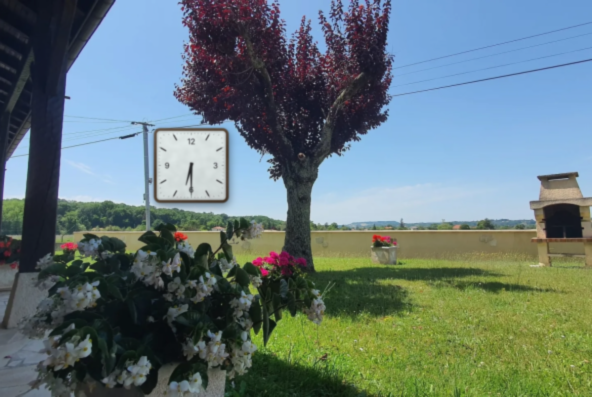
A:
6 h 30 min
